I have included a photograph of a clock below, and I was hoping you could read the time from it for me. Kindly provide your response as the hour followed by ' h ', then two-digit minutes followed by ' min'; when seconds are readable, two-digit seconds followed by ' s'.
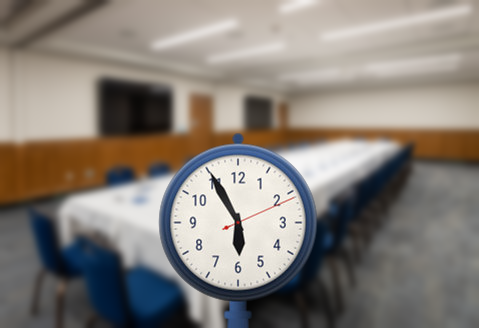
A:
5 h 55 min 11 s
